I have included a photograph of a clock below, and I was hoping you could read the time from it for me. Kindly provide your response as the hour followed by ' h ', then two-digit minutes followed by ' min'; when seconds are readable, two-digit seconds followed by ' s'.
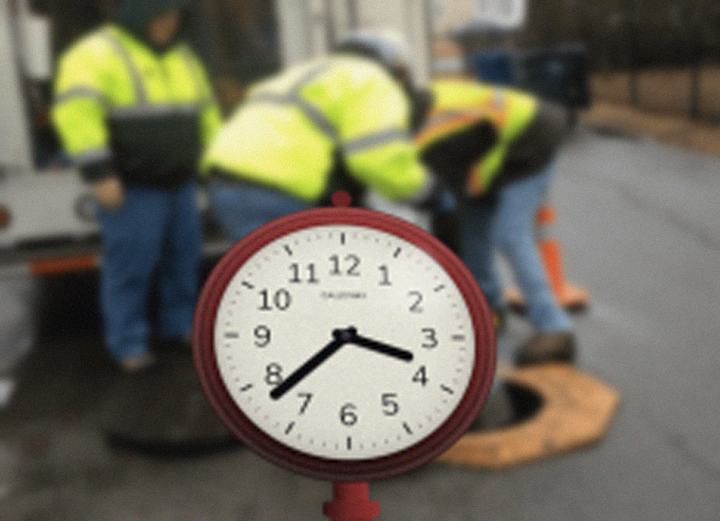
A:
3 h 38 min
